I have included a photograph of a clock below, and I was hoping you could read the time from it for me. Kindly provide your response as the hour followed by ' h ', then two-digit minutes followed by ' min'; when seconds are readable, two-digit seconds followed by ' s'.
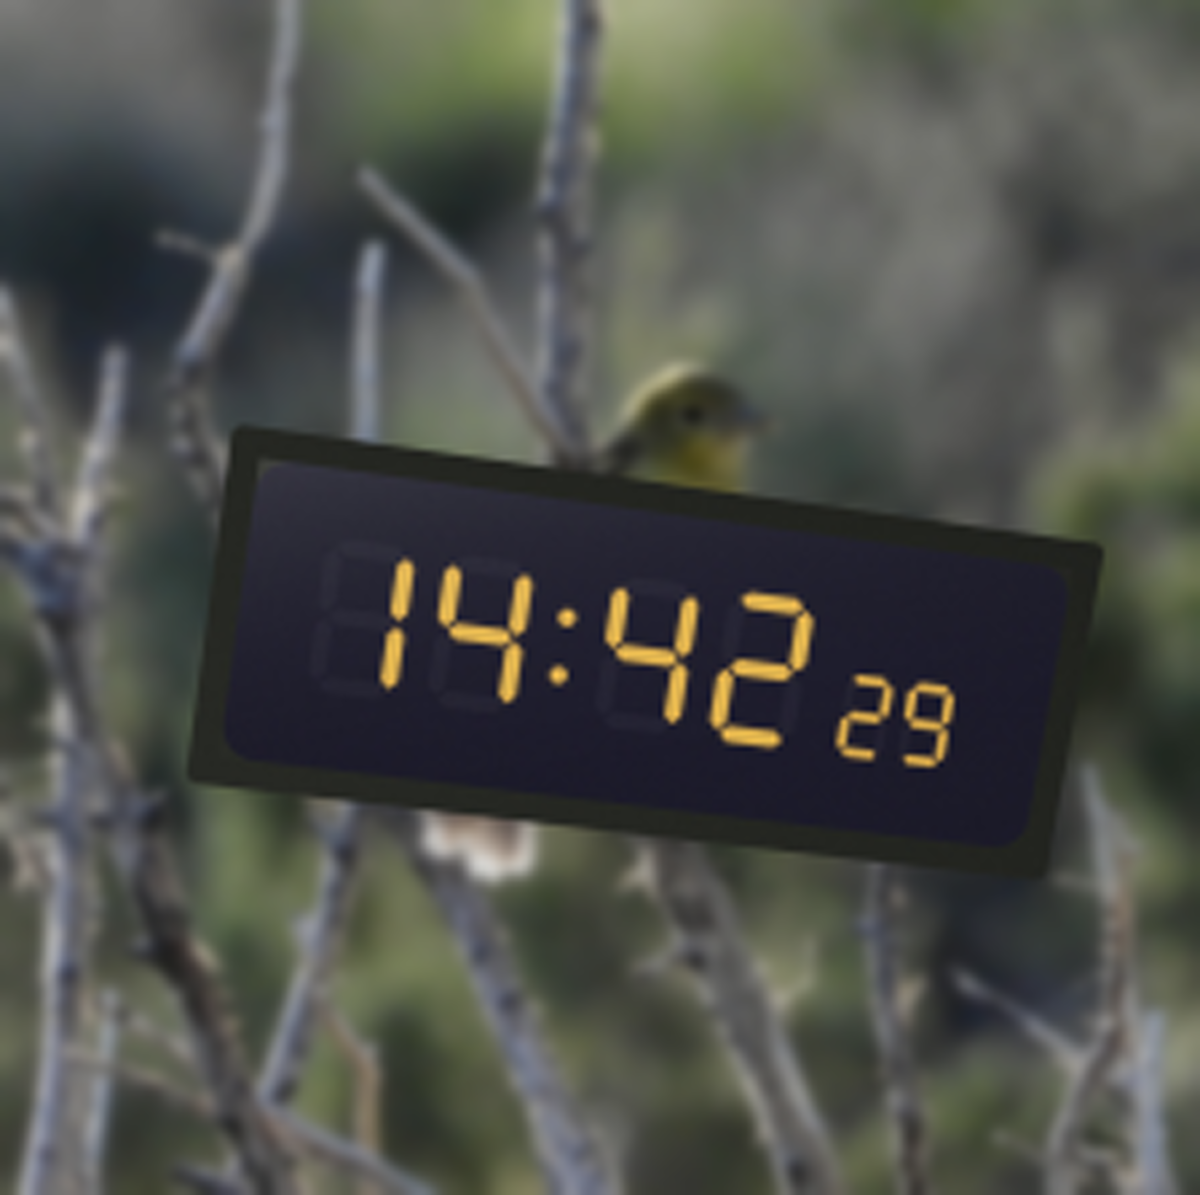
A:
14 h 42 min 29 s
